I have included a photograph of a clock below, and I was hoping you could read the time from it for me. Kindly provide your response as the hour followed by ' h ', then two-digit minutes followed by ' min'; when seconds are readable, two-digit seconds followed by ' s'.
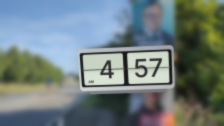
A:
4 h 57 min
